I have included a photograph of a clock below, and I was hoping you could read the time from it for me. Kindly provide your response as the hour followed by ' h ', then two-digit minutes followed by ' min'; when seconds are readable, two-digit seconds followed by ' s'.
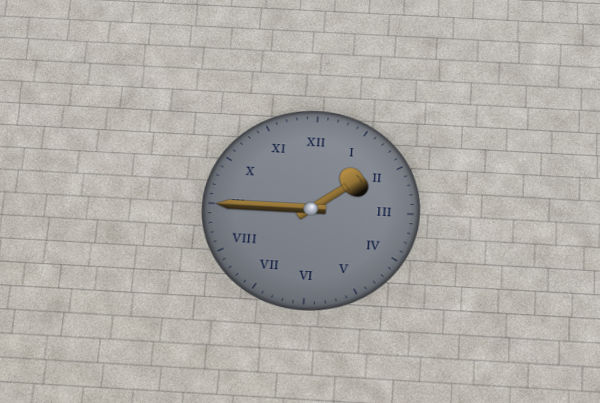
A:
1 h 45 min
